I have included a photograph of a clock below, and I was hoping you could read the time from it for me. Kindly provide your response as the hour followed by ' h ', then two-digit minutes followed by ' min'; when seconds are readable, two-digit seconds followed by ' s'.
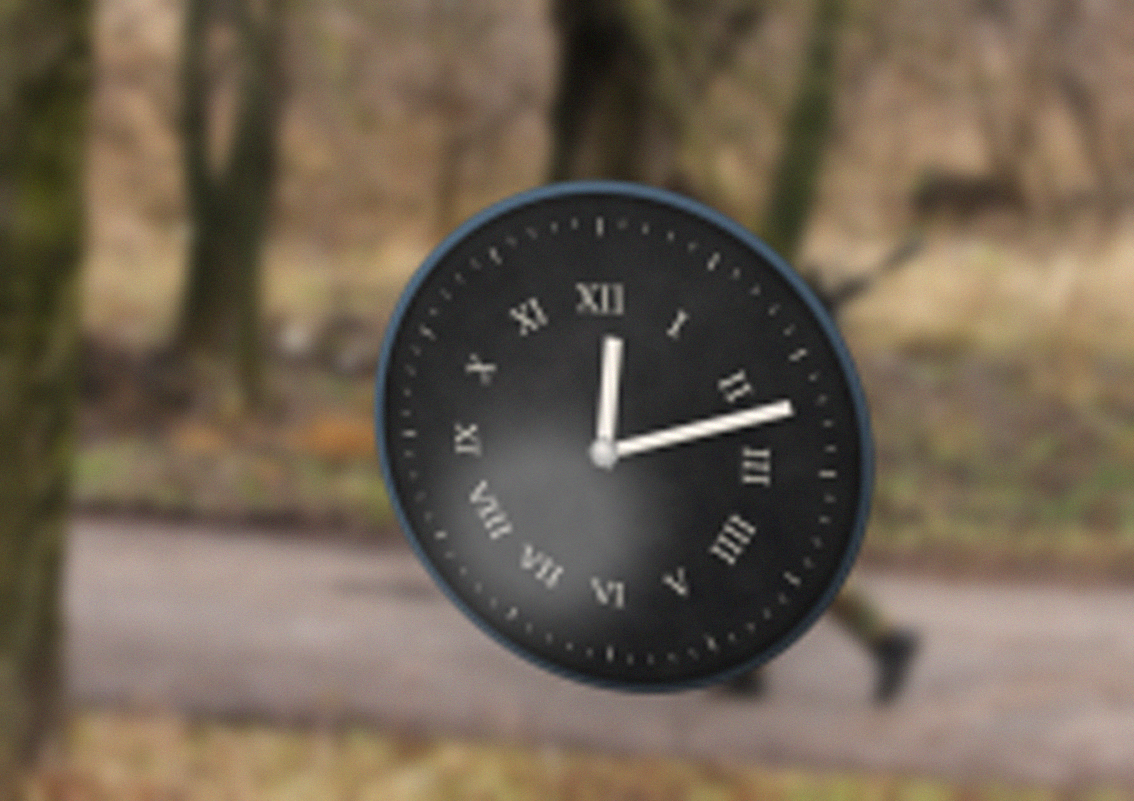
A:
12 h 12 min
